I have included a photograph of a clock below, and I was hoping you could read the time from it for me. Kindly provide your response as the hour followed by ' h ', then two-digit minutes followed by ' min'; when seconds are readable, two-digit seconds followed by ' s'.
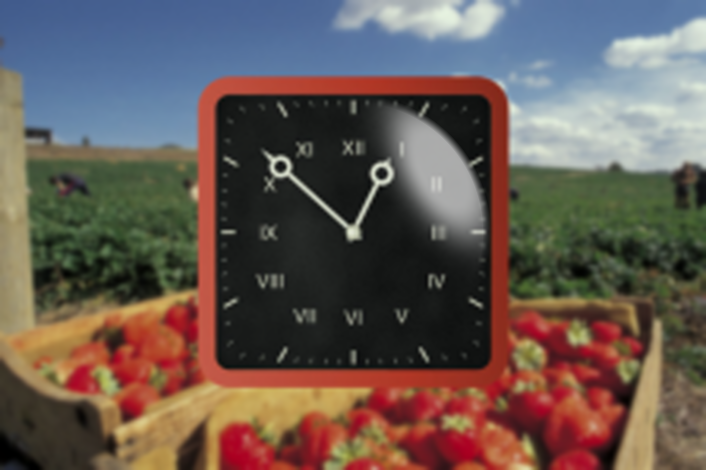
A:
12 h 52 min
